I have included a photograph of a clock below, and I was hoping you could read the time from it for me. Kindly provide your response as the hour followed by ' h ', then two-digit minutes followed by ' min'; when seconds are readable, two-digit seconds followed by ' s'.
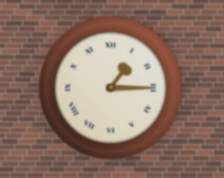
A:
1 h 15 min
